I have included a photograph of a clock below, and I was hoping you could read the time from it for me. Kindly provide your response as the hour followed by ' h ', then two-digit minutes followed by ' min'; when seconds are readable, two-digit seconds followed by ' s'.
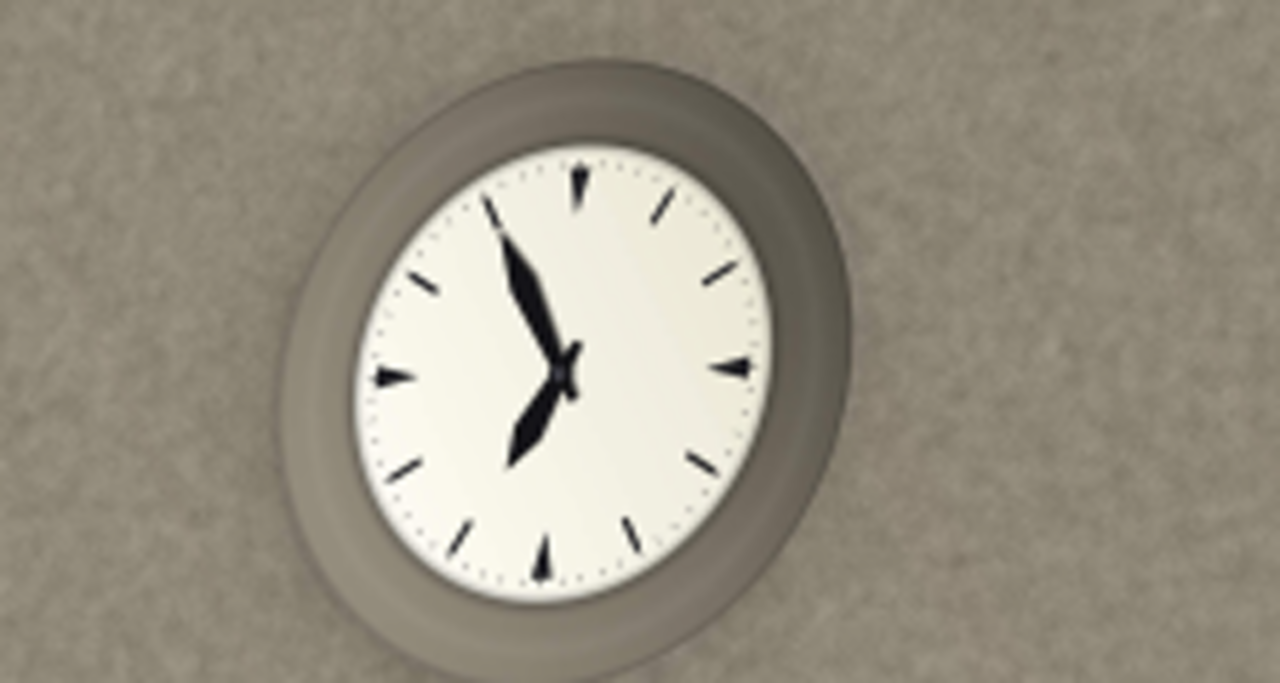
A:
6 h 55 min
